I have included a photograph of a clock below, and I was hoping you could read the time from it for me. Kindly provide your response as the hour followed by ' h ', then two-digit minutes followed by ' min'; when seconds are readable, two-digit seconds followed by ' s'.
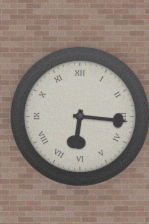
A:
6 h 16 min
